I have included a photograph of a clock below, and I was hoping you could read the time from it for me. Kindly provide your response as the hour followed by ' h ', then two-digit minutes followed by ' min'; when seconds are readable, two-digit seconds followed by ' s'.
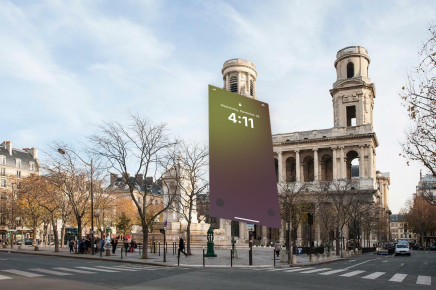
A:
4 h 11 min
